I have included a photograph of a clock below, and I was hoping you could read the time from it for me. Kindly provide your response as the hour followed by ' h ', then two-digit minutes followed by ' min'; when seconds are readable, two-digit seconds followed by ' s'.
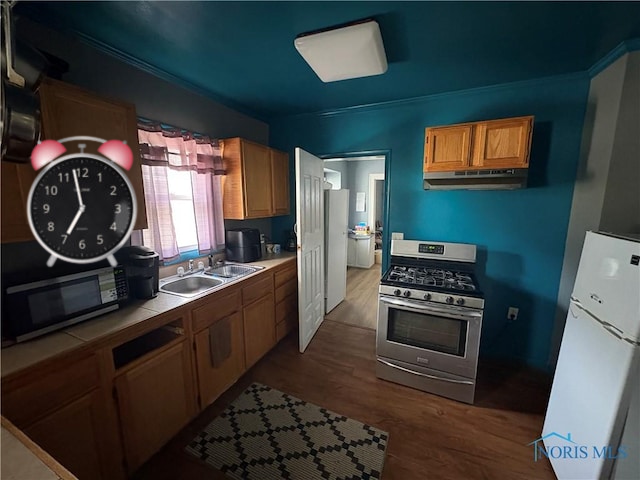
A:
6 h 58 min
